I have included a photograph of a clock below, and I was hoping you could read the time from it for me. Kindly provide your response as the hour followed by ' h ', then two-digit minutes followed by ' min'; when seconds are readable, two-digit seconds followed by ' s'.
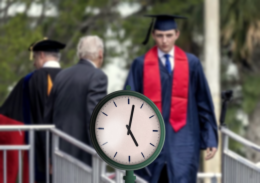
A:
5 h 02 min
